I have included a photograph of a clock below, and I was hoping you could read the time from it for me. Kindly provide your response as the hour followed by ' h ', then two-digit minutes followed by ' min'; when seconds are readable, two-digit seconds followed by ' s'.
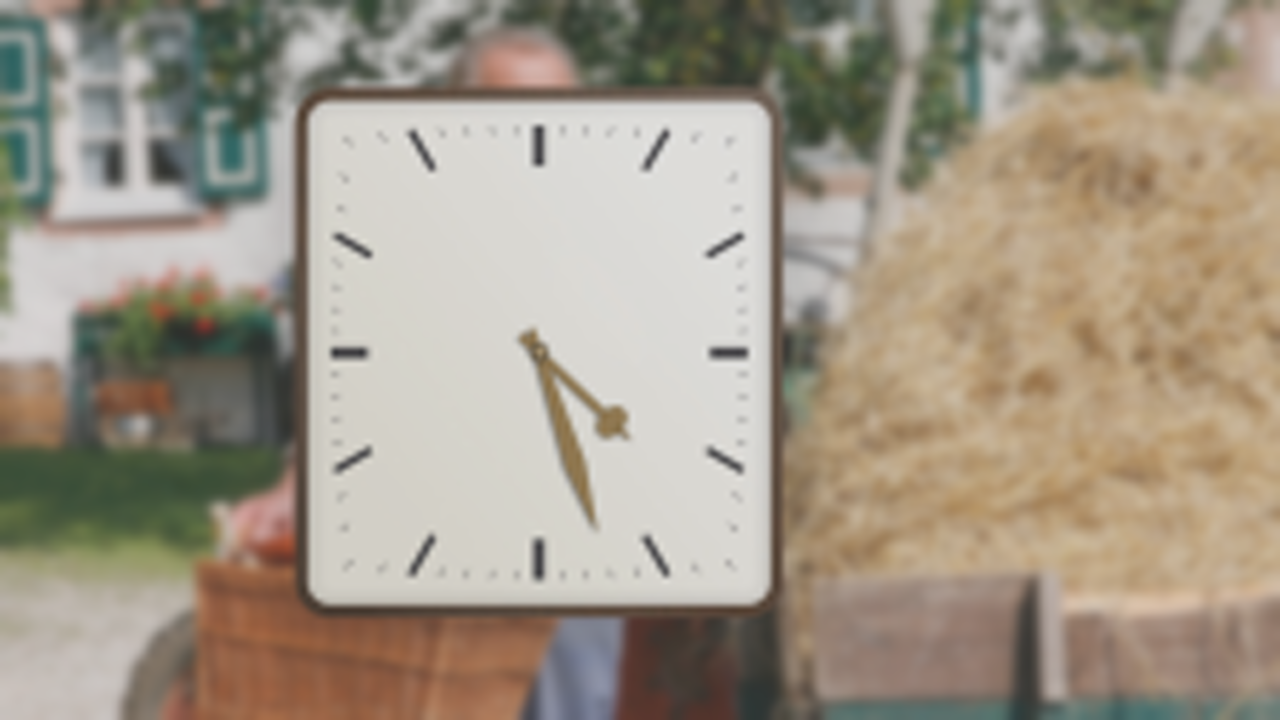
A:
4 h 27 min
